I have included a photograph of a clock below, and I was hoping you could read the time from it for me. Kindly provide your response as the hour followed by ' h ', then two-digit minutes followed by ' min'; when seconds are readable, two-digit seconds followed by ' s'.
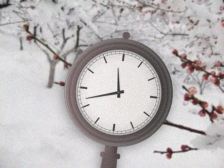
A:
11 h 42 min
